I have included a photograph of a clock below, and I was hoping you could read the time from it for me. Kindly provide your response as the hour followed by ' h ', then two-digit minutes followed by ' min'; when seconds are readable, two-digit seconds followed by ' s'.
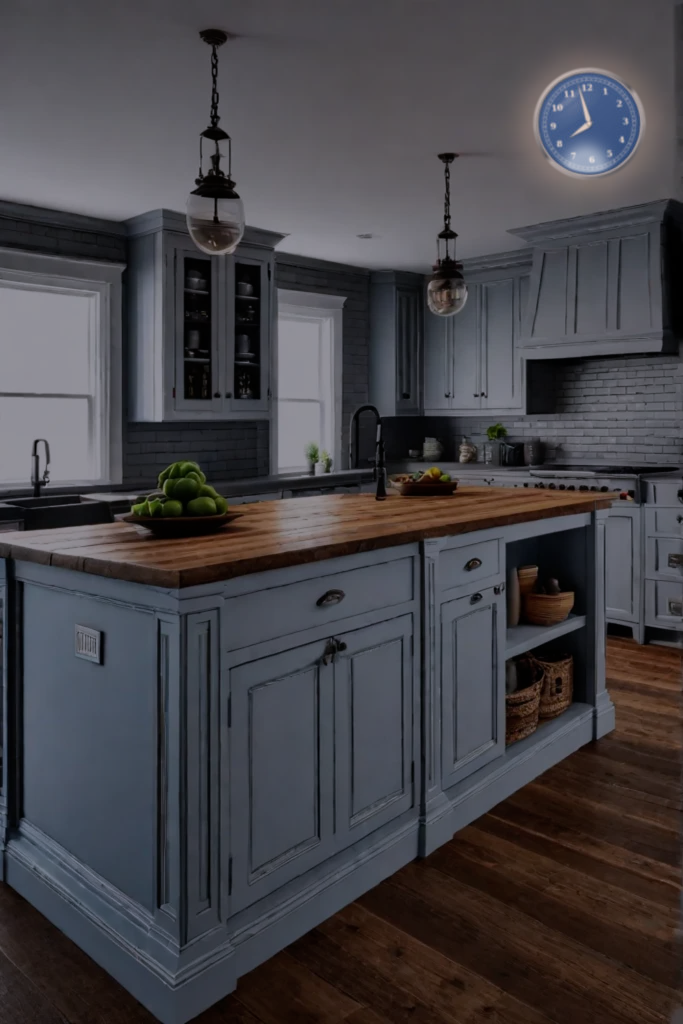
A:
7 h 58 min
